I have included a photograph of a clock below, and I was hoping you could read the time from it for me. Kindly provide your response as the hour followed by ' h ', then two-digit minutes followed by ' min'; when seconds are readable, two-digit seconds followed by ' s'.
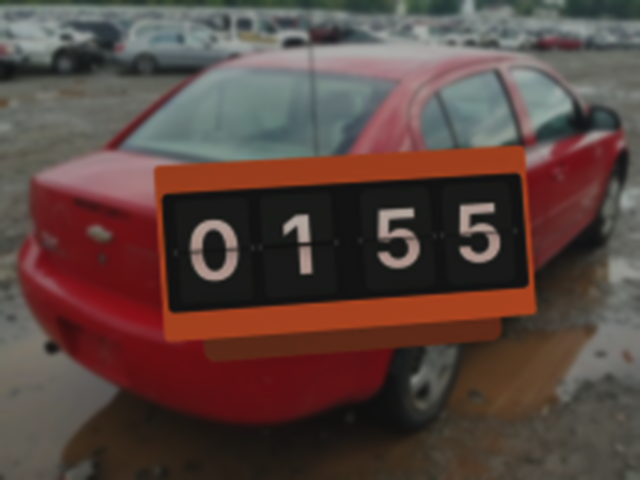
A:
1 h 55 min
